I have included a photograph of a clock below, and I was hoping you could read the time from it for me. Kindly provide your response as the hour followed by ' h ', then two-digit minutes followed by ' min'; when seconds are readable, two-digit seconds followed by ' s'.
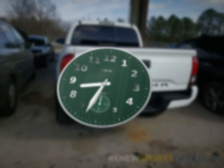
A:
8 h 33 min
